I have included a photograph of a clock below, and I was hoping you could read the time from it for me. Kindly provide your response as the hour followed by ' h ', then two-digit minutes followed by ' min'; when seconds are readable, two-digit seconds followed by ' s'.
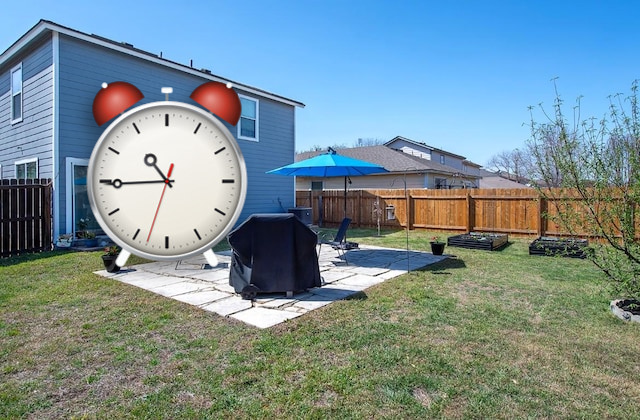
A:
10 h 44 min 33 s
